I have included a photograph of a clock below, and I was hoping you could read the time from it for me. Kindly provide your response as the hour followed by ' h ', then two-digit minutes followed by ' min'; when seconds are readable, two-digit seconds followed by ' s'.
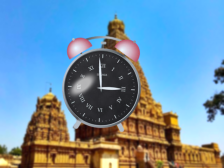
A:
2 h 59 min
